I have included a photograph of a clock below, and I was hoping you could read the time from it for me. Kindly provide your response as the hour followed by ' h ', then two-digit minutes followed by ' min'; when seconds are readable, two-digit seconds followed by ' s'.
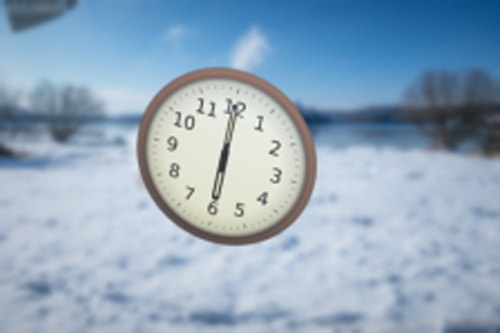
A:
6 h 00 min
